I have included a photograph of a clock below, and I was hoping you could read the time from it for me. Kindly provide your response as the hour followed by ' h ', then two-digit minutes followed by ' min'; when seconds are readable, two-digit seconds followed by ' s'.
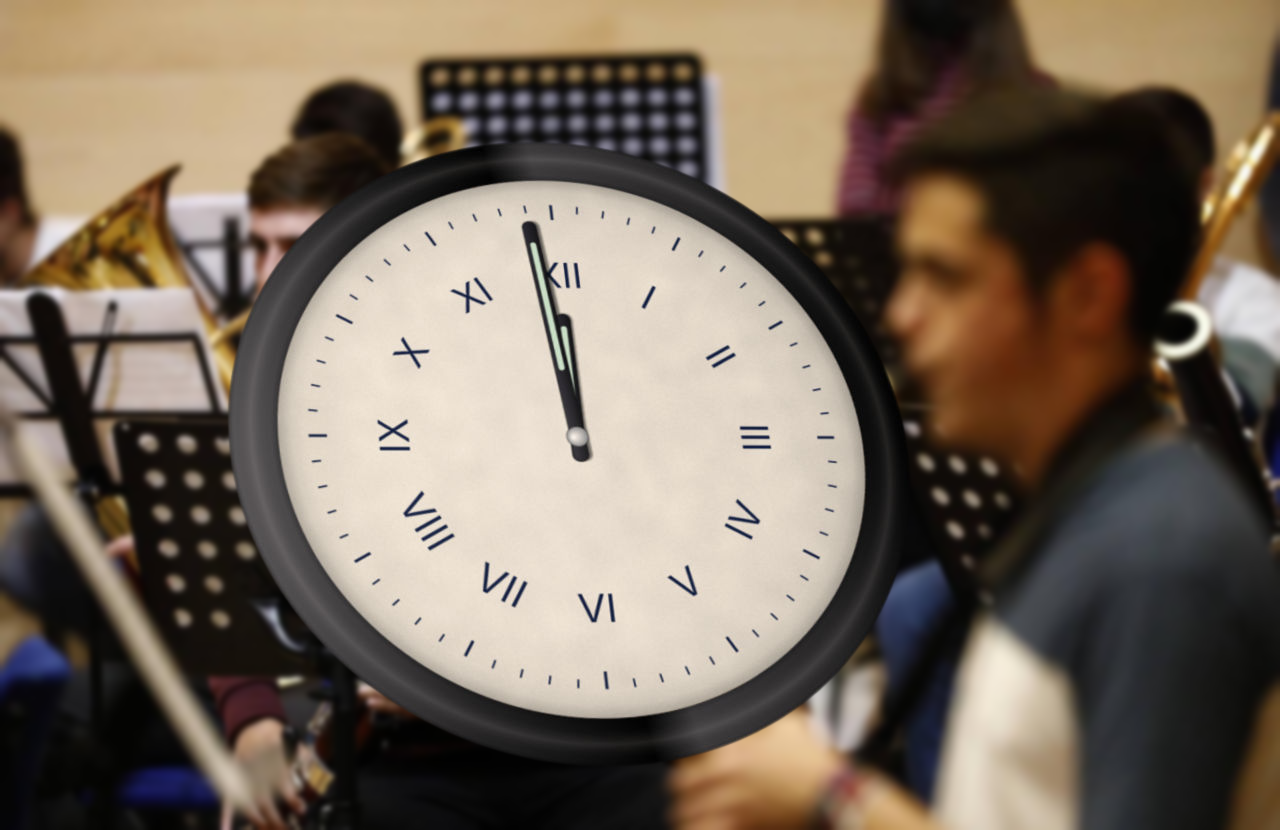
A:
11 h 59 min
